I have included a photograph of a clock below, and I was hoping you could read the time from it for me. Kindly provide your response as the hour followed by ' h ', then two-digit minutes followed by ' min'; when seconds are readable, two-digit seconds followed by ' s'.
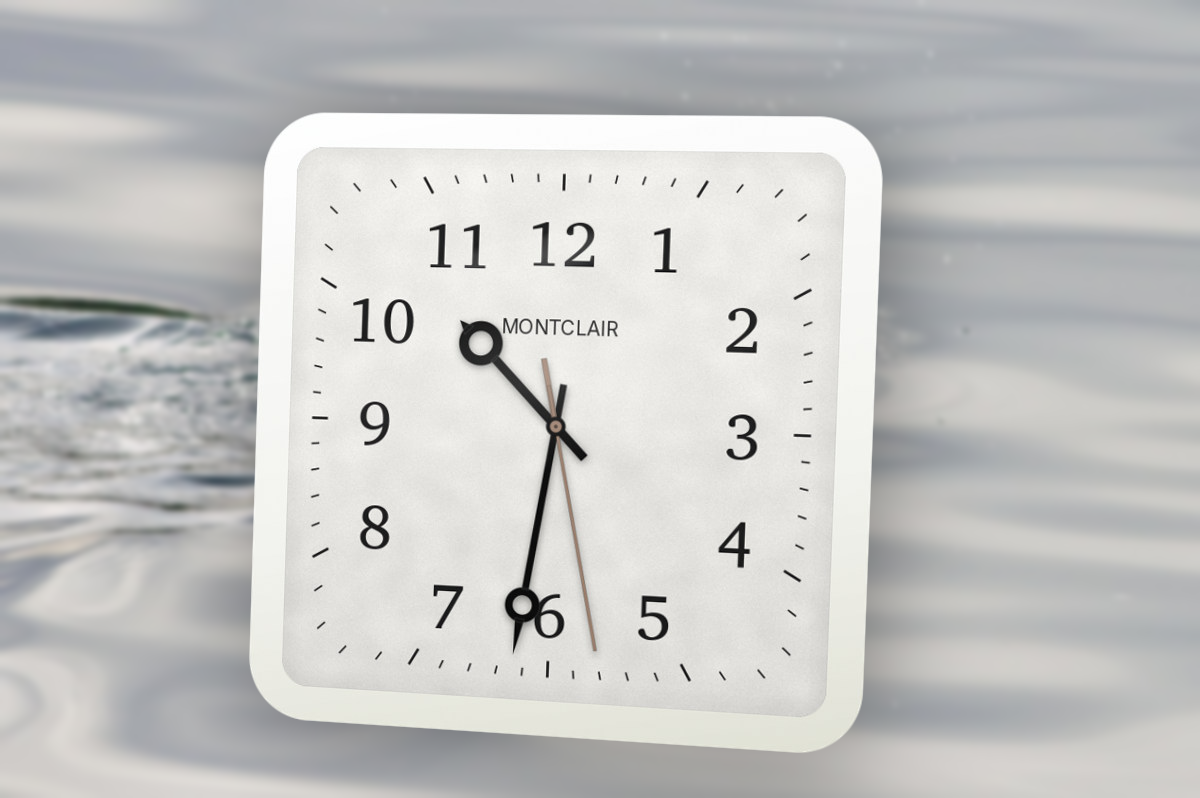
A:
10 h 31 min 28 s
